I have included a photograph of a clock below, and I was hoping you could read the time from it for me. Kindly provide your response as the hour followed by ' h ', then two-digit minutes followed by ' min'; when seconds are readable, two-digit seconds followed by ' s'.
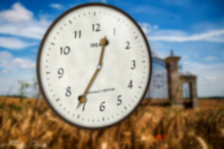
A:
12 h 36 min
